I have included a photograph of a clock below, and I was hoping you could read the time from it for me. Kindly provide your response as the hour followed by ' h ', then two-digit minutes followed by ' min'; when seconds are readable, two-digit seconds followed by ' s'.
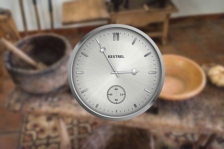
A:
2 h 55 min
